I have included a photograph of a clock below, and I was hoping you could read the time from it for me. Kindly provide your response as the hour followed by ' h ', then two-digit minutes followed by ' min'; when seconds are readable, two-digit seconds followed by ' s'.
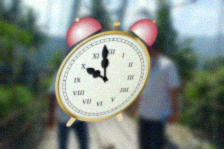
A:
9 h 58 min
